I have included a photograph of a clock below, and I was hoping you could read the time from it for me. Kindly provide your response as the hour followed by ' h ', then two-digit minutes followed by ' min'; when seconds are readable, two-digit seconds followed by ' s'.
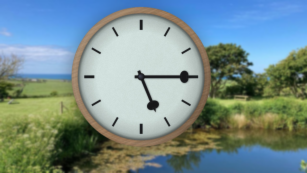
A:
5 h 15 min
